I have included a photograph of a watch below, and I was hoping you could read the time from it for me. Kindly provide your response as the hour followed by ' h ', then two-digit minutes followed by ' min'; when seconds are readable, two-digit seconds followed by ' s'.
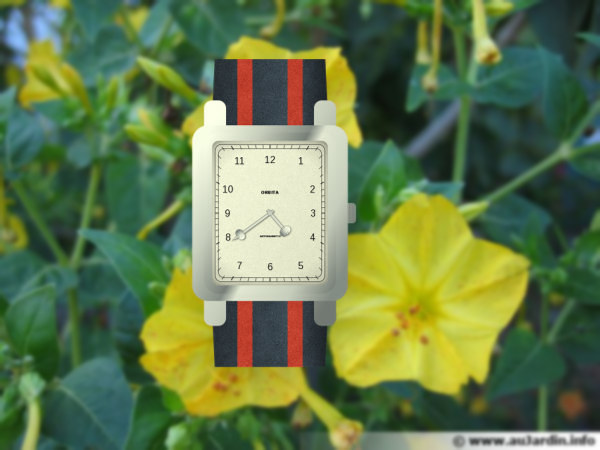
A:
4 h 39 min
